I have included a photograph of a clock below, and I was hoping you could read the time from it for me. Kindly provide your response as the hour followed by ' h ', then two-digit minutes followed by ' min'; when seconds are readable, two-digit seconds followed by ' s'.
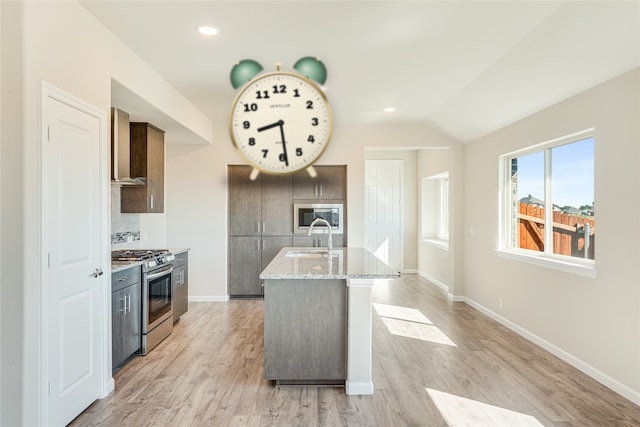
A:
8 h 29 min
